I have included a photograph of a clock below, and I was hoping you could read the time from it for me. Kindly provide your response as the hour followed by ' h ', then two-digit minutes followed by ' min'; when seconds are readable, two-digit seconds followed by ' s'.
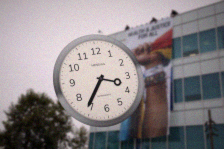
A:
3 h 36 min
